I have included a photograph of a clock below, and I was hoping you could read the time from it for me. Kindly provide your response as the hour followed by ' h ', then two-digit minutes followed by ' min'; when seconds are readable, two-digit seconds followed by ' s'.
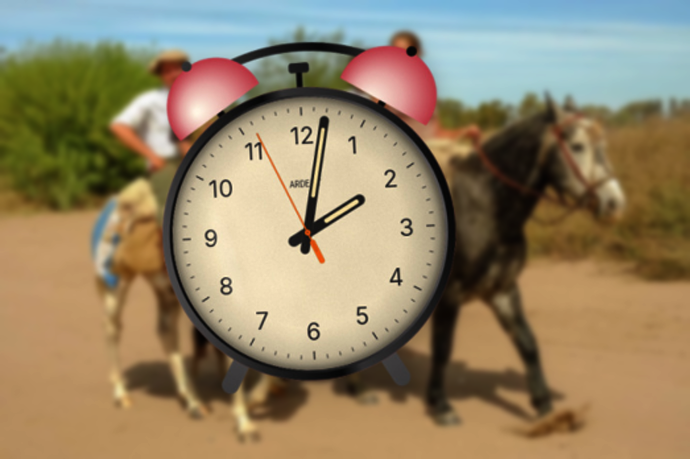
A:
2 h 01 min 56 s
